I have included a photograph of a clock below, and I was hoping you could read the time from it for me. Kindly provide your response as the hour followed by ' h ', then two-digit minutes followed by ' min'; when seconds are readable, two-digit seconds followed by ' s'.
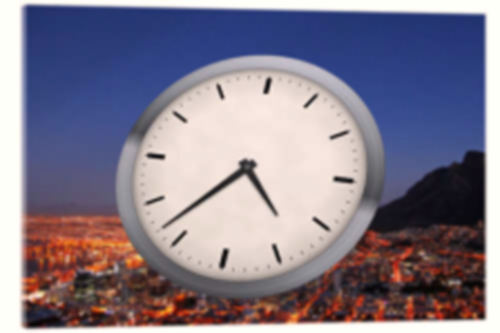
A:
4 h 37 min
